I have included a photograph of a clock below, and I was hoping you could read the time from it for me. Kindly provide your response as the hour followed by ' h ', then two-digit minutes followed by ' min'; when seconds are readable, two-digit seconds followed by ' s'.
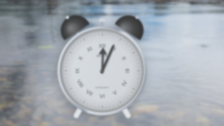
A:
12 h 04 min
